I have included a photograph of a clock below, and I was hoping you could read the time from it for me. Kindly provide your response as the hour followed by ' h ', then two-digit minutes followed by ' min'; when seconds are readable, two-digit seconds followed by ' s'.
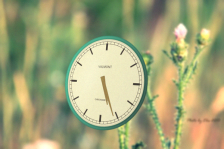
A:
5 h 26 min
